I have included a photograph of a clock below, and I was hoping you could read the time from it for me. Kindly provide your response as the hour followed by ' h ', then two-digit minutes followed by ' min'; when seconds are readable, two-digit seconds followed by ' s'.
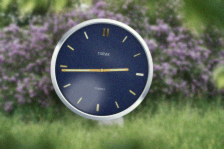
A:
2 h 44 min
